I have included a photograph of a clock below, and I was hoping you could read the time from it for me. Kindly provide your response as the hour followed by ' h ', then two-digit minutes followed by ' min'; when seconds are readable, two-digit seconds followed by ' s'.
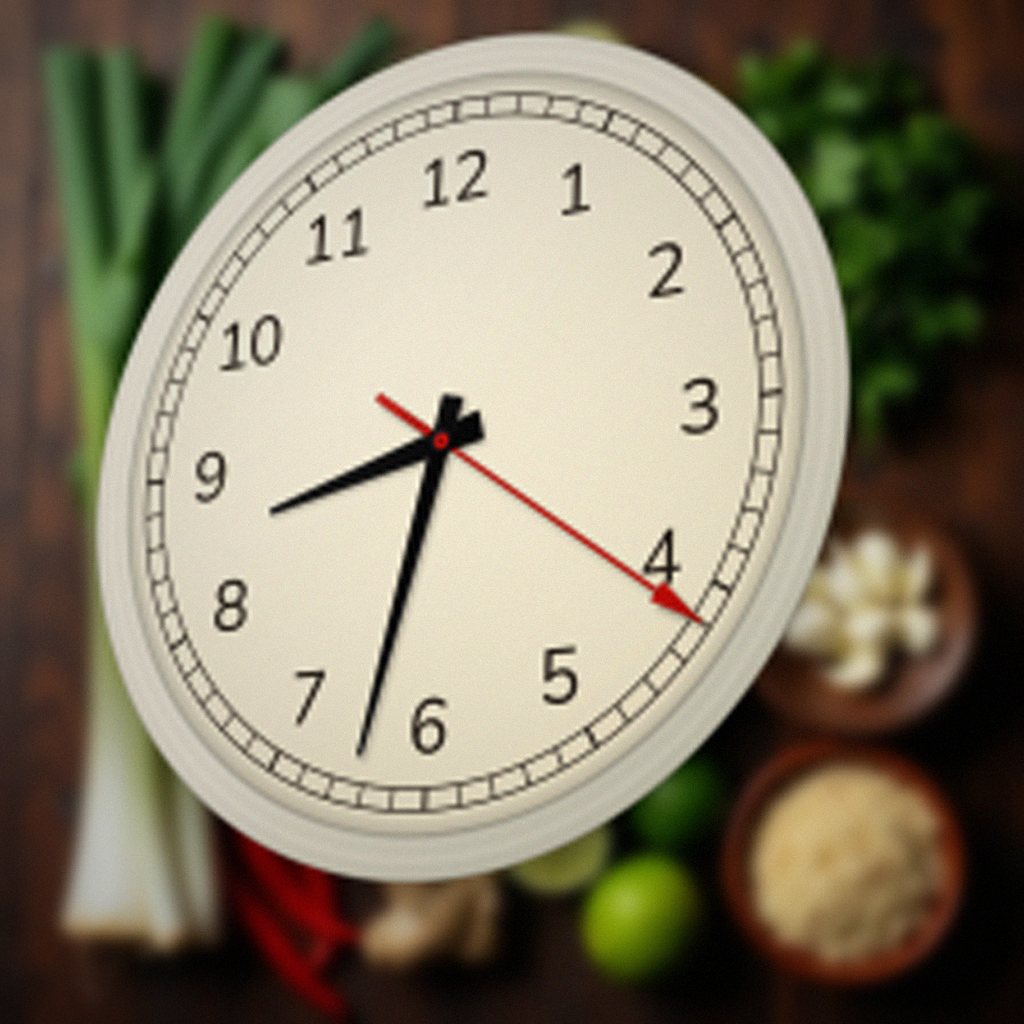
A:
8 h 32 min 21 s
